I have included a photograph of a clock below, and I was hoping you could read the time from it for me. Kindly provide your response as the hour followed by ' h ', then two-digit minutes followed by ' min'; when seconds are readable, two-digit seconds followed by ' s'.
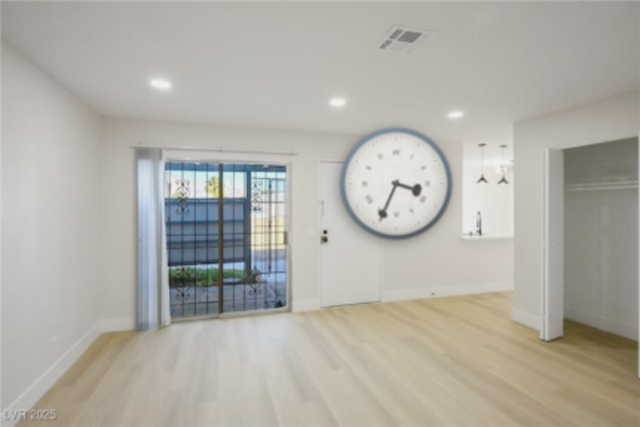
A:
3 h 34 min
